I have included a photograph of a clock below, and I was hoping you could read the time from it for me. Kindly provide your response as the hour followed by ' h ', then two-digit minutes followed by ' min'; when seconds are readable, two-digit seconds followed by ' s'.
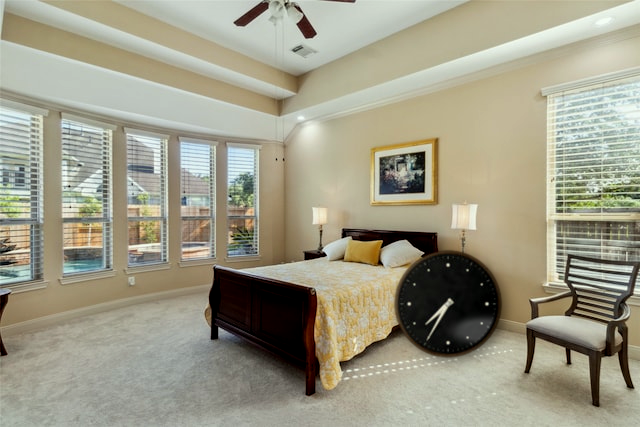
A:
7 h 35 min
